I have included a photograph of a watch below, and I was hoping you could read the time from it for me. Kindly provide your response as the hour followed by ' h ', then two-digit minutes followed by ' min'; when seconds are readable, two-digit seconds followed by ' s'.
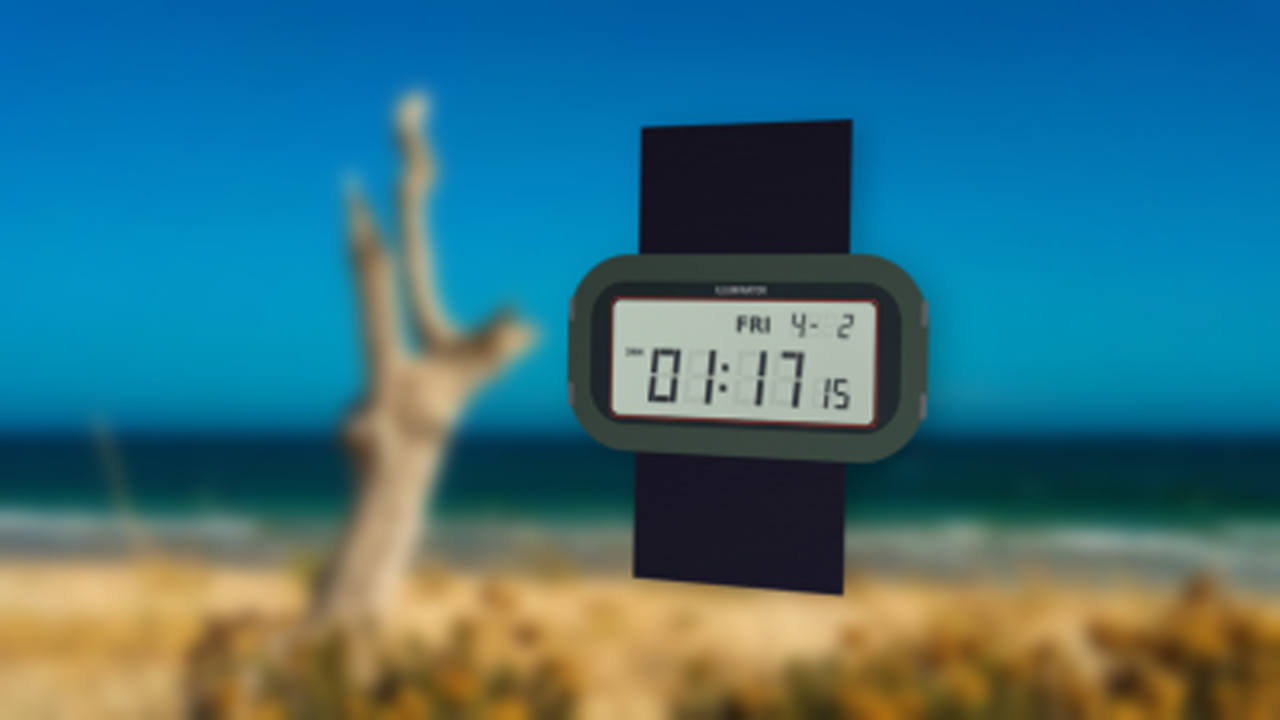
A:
1 h 17 min 15 s
